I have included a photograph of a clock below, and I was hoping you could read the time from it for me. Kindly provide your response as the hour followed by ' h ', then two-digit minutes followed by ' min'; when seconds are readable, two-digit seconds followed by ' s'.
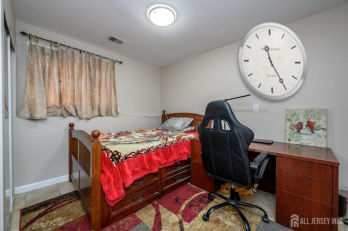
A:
11 h 25 min
